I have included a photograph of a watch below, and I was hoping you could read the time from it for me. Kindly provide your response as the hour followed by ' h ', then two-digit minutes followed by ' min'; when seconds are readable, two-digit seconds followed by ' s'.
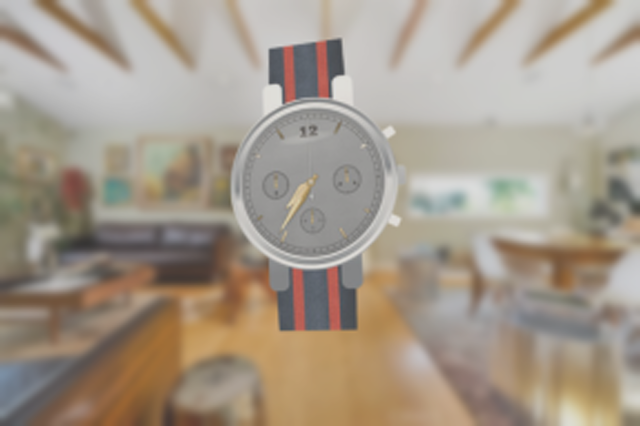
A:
7 h 36 min
